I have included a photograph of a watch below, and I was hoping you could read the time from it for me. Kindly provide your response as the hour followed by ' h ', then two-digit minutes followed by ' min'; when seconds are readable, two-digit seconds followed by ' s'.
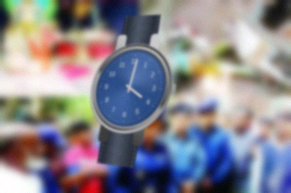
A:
4 h 01 min
